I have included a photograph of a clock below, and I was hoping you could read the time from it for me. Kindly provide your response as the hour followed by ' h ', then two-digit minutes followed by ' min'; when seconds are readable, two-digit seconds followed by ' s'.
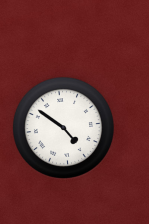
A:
4 h 52 min
